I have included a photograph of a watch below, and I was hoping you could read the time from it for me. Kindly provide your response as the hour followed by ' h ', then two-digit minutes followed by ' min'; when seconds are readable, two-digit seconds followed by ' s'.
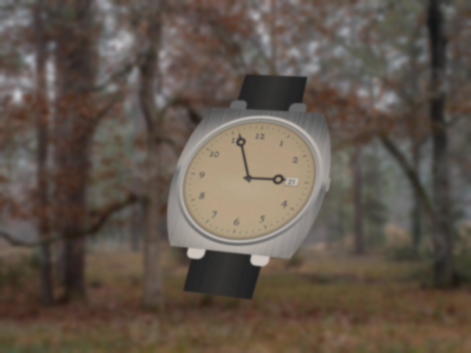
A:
2 h 56 min
